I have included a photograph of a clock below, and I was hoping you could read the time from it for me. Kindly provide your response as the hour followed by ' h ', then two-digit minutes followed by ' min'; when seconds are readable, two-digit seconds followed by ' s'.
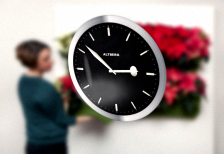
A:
2 h 52 min
